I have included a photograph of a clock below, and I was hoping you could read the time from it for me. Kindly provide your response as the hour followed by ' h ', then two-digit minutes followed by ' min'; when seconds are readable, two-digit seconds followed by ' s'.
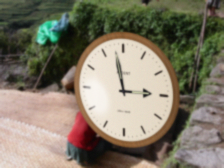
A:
2 h 58 min
